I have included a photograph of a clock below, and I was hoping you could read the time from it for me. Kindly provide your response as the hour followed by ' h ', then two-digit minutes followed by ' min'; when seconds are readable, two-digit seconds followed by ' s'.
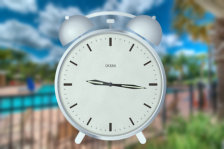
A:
9 h 16 min
